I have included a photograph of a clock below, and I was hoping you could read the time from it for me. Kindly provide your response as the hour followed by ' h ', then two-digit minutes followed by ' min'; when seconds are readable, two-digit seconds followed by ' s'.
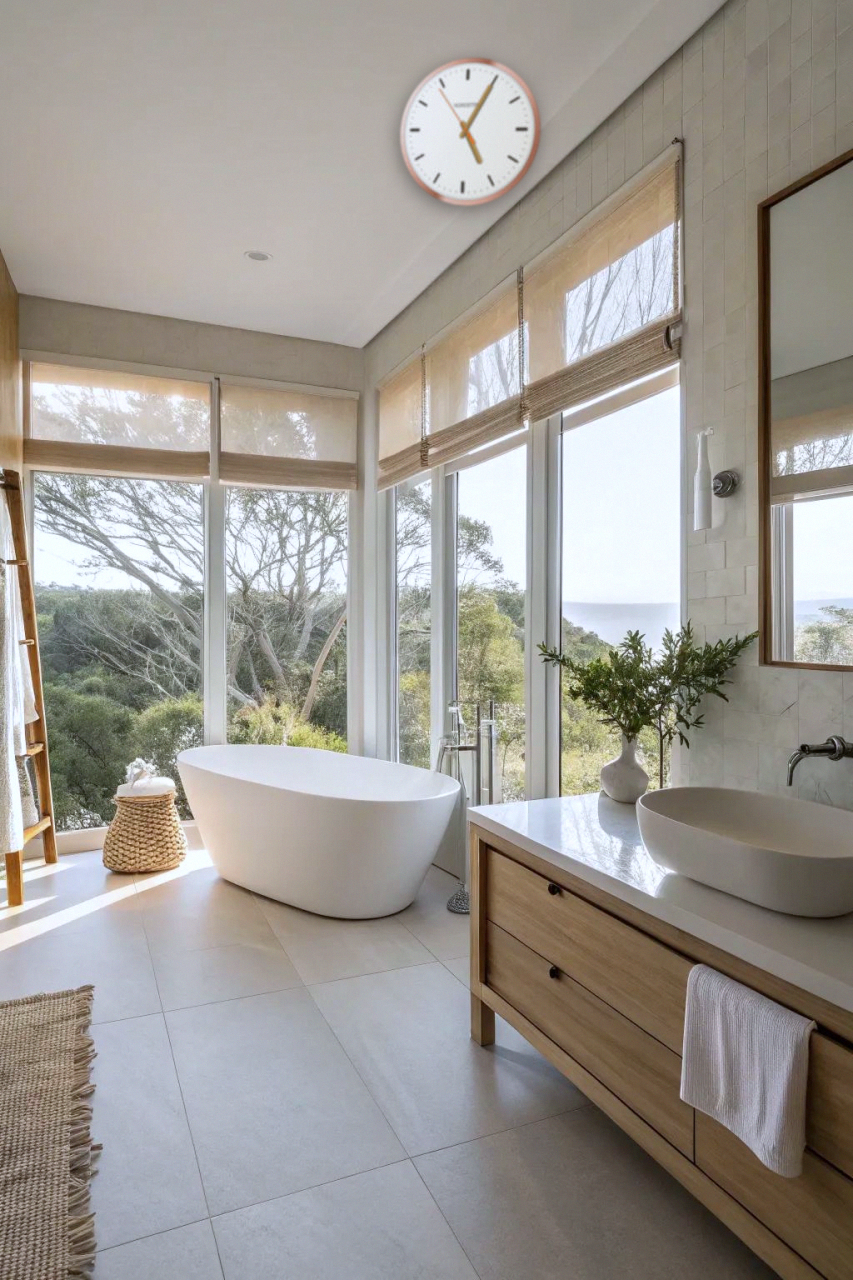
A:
5 h 04 min 54 s
